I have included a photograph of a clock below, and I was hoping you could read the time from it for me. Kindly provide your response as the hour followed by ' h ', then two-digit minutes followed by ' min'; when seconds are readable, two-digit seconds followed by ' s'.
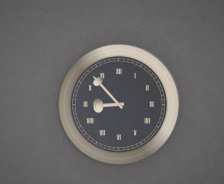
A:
8 h 53 min
